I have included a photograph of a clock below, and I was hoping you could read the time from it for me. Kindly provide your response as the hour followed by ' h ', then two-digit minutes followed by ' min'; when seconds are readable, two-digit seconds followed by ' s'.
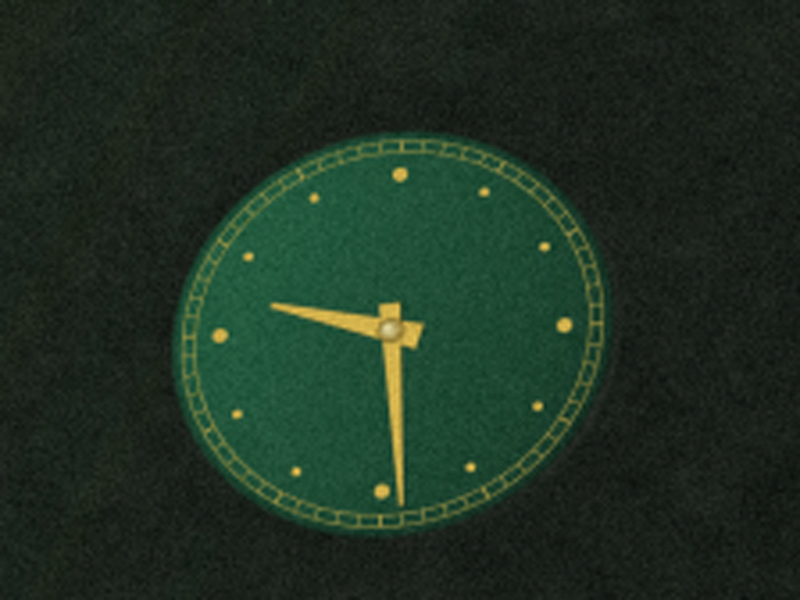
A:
9 h 29 min
